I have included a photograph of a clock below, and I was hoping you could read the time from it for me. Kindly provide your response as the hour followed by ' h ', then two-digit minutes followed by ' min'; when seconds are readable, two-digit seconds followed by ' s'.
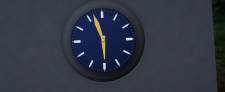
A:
5 h 57 min
